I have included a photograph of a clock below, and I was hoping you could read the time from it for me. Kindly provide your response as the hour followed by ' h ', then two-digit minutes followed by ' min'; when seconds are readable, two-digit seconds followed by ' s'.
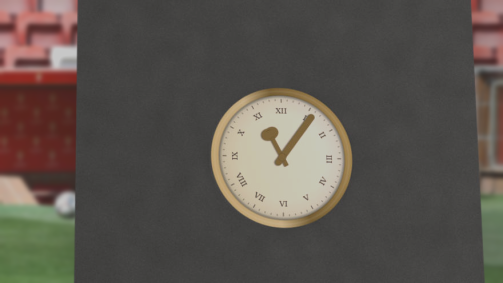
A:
11 h 06 min
